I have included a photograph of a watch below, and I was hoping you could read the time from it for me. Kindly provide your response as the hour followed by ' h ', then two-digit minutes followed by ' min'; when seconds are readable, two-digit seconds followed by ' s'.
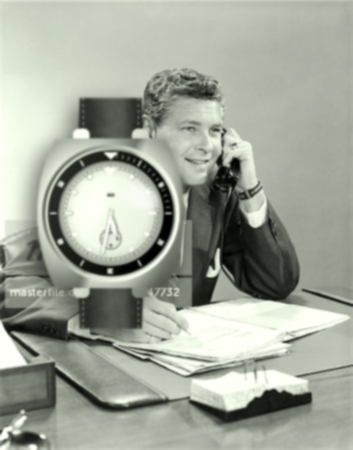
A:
5 h 32 min
